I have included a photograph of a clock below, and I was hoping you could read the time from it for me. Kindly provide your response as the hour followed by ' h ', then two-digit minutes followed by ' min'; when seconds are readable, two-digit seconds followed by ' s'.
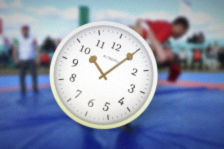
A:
10 h 05 min
